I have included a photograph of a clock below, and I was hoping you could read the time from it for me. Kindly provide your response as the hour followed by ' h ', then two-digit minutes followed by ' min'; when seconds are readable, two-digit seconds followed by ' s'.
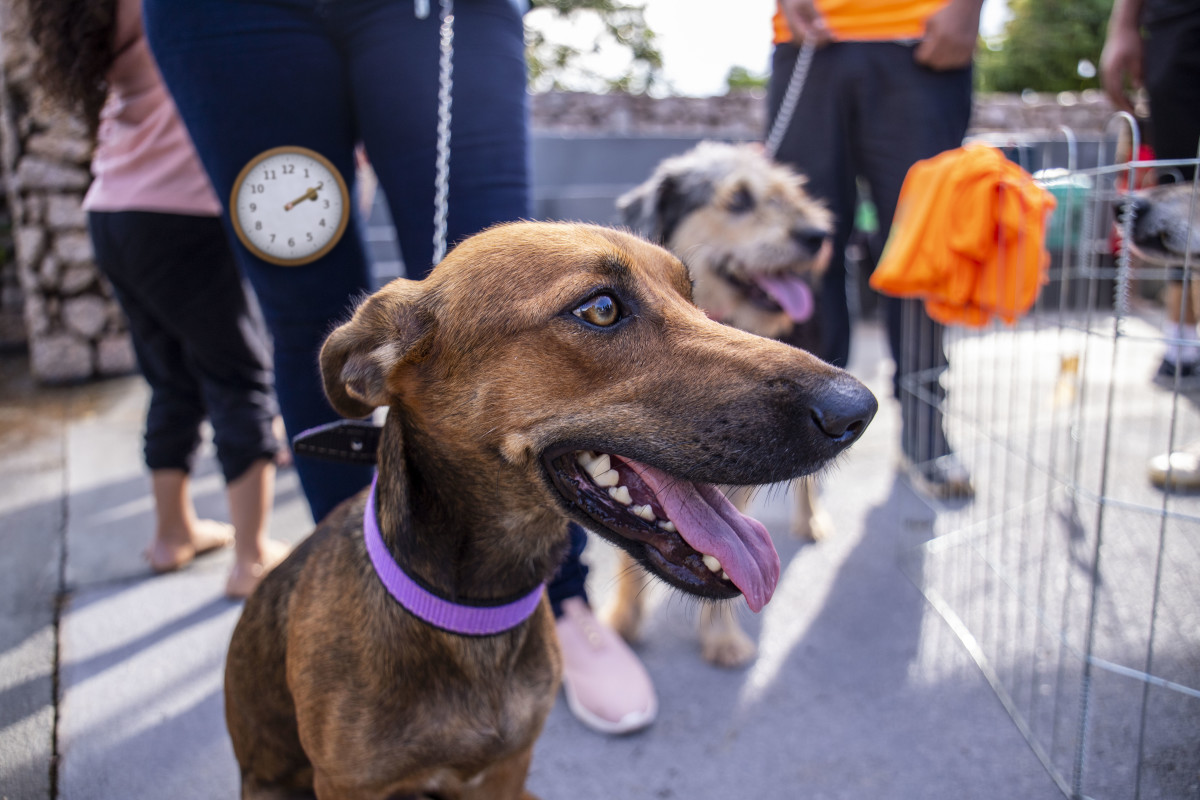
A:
2 h 10 min
